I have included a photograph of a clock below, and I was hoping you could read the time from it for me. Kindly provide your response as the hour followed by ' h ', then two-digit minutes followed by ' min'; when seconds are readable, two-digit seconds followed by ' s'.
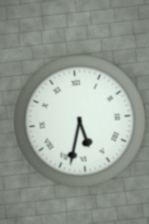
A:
5 h 33 min
